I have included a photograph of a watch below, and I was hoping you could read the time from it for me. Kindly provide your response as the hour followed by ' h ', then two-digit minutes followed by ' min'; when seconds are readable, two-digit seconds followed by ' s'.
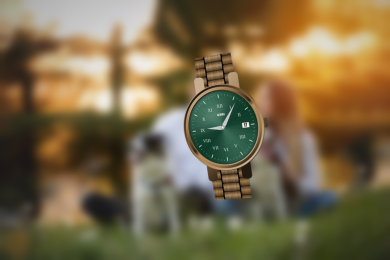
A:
9 h 06 min
